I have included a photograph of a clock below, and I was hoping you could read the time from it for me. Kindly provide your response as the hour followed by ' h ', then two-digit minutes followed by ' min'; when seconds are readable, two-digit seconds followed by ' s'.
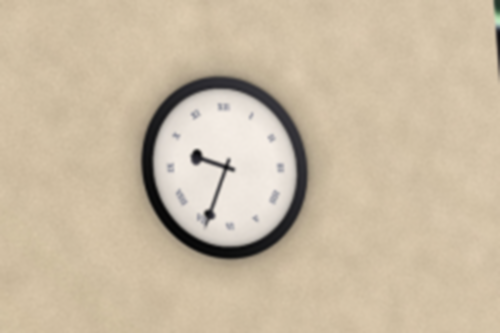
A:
9 h 34 min
